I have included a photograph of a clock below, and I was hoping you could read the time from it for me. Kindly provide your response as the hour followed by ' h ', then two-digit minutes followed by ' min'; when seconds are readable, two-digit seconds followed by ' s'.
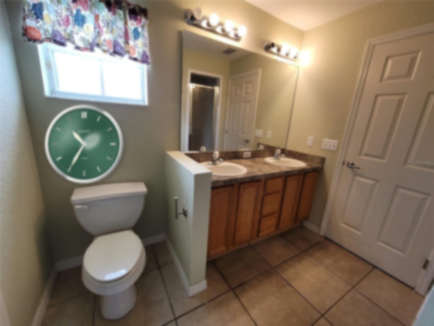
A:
10 h 35 min
